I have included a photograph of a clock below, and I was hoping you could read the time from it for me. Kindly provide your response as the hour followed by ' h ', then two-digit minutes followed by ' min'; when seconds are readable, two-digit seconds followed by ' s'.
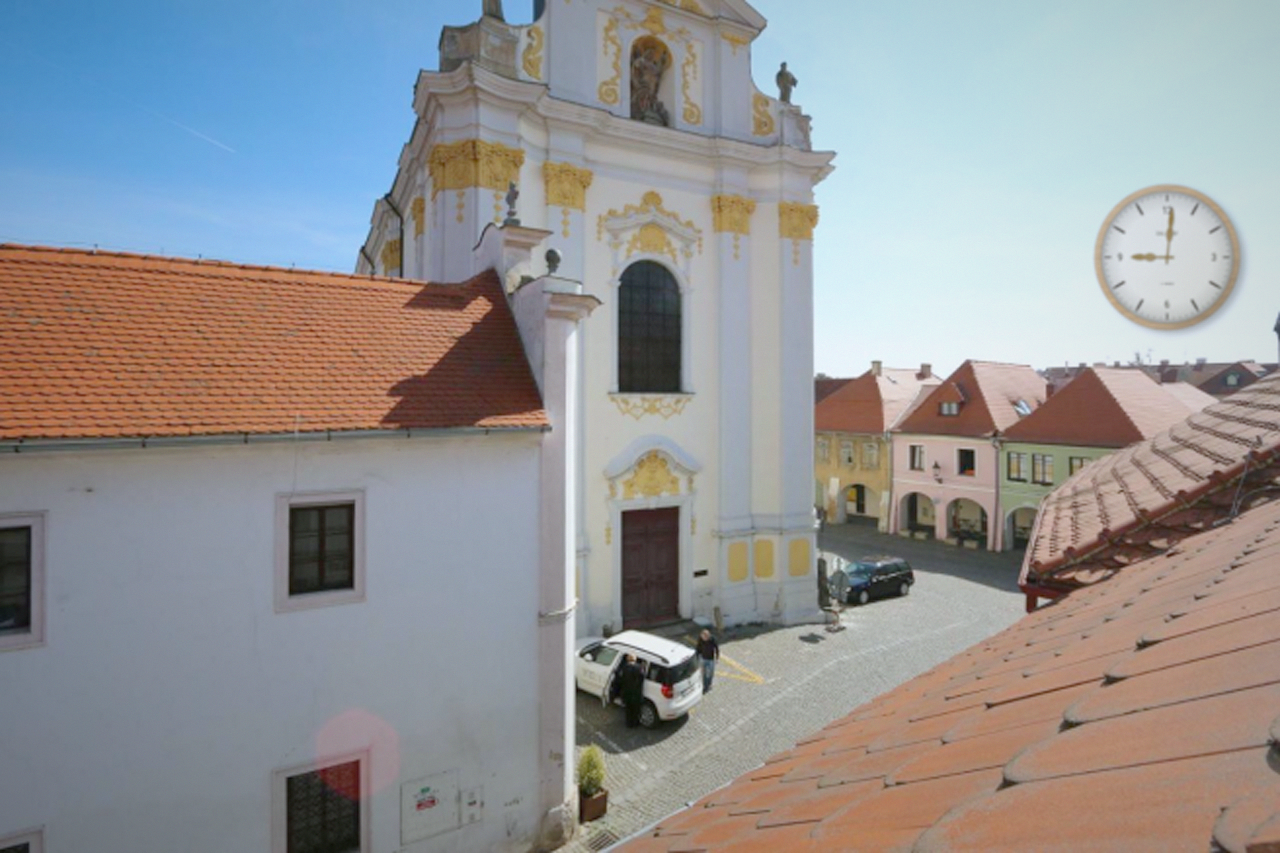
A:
9 h 01 min
